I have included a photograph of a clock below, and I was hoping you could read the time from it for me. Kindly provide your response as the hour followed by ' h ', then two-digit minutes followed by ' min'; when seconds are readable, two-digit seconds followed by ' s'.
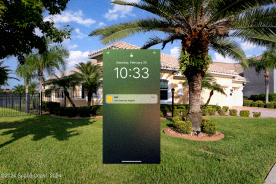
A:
10 h 33 min
